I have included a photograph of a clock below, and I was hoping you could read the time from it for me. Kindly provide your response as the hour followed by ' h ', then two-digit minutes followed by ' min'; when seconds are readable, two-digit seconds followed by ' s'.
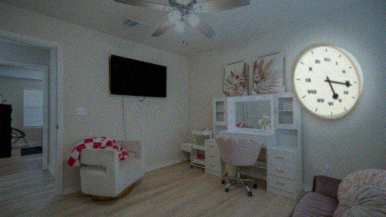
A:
5 h 16 min
